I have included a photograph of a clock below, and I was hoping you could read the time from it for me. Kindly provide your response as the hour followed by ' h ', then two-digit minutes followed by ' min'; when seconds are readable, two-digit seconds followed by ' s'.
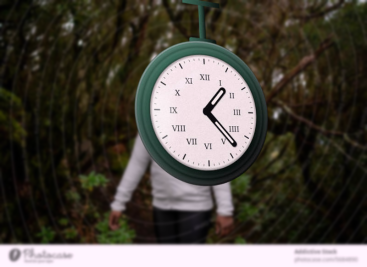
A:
1 h 23 min
